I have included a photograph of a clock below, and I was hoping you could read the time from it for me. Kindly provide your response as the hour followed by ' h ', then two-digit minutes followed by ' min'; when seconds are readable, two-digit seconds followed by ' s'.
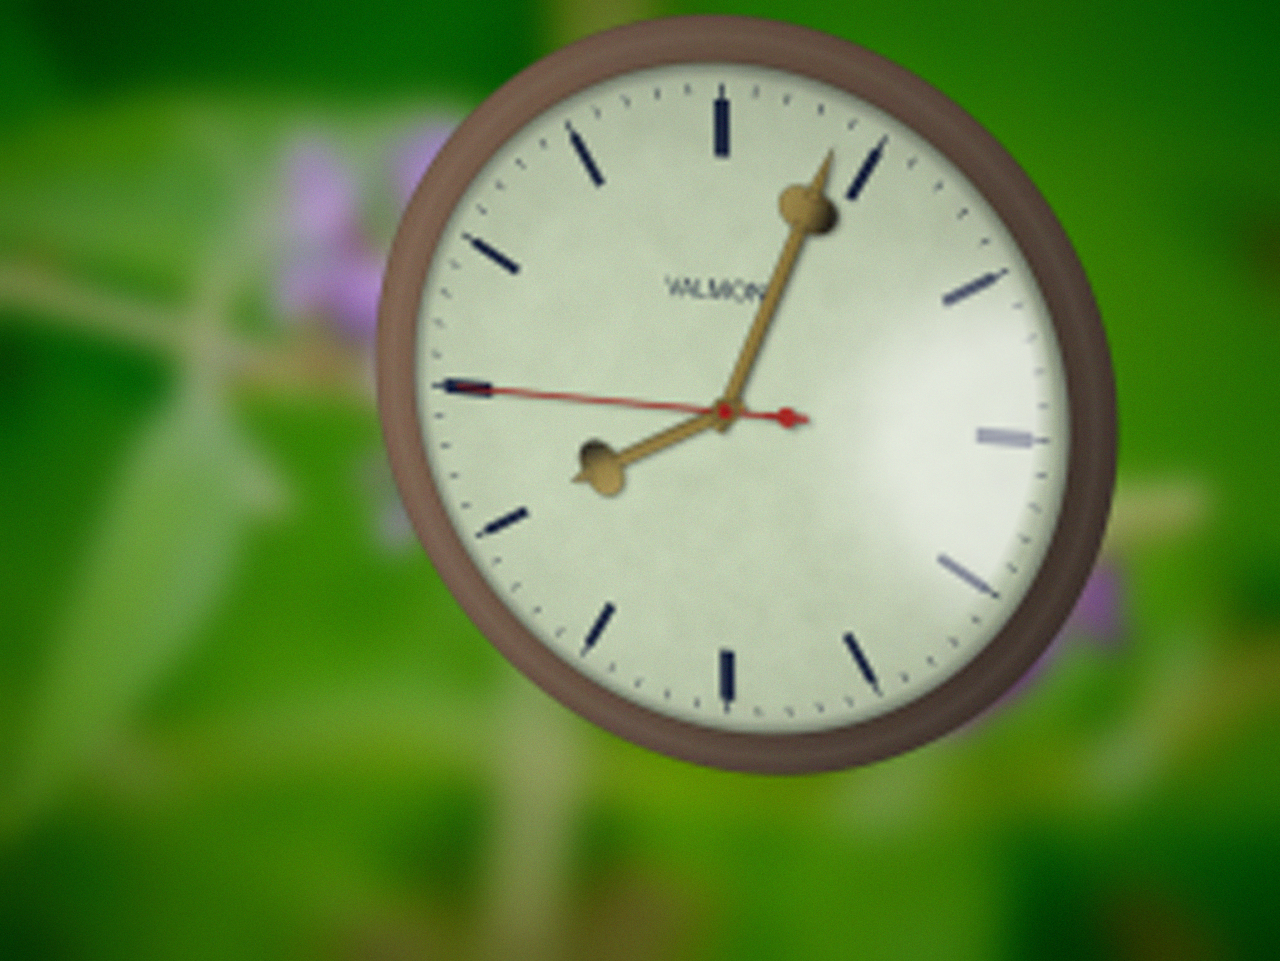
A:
8 h 03 min 45 s
